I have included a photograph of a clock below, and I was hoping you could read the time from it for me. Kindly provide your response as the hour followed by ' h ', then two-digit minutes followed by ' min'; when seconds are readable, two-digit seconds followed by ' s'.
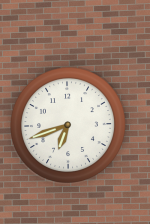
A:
6 h 42 min
